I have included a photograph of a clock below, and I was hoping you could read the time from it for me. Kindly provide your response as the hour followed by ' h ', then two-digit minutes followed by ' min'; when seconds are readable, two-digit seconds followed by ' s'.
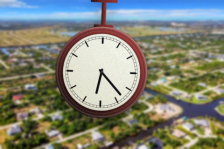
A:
6 h 23 min
